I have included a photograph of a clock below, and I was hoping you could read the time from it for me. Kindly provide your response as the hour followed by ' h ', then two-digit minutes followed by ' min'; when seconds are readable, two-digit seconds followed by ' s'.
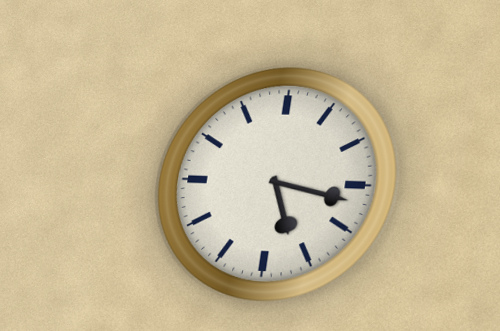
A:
5 h 17 min
